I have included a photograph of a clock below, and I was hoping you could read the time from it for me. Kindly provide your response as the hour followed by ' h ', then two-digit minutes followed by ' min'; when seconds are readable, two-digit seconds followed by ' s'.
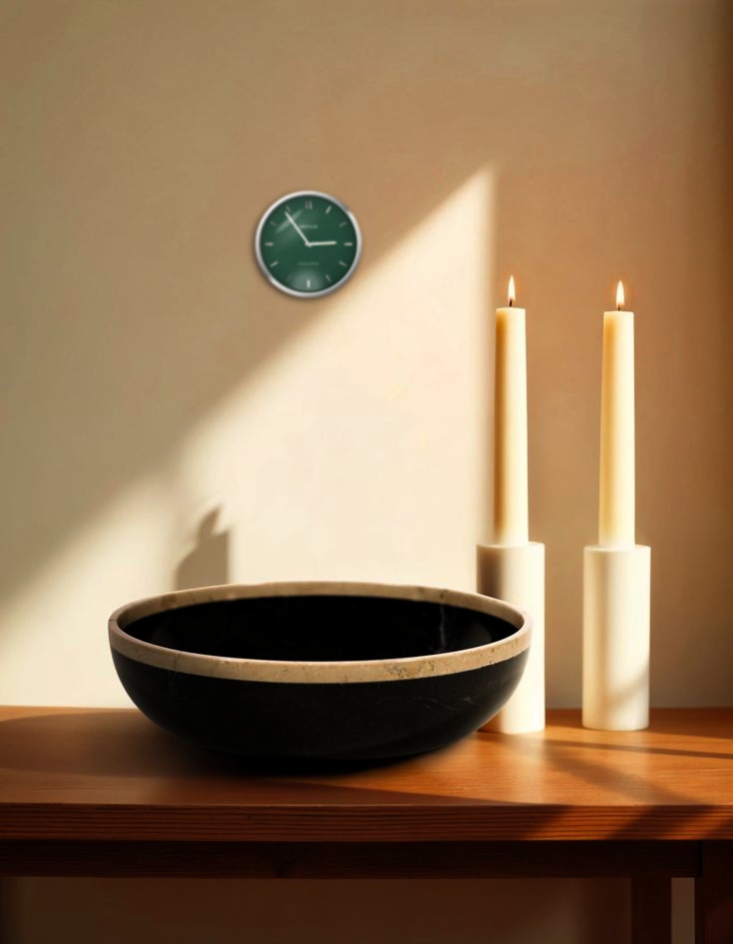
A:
2 h 54 min
